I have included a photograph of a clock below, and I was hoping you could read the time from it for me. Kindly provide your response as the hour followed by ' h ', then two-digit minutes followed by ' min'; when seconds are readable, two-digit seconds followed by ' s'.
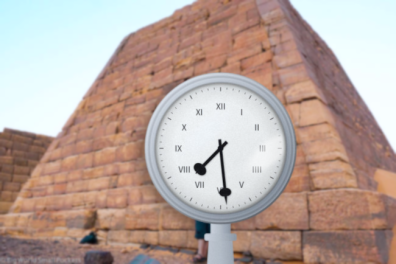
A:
7 h 29 min
